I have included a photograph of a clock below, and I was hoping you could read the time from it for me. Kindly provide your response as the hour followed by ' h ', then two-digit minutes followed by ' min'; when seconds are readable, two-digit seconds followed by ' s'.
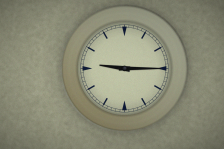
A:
9 h 15 min
